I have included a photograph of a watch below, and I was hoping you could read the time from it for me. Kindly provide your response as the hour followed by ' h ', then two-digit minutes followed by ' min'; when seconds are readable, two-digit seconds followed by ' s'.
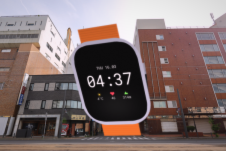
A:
4 h 37 min
